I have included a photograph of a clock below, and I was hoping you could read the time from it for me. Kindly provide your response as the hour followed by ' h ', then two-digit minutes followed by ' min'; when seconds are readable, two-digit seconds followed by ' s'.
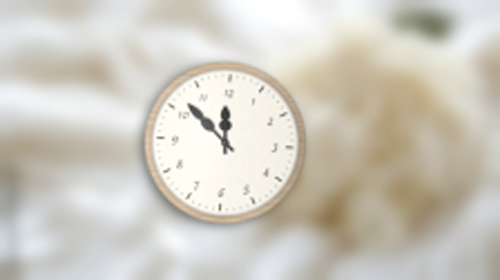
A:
11 h 52 min
